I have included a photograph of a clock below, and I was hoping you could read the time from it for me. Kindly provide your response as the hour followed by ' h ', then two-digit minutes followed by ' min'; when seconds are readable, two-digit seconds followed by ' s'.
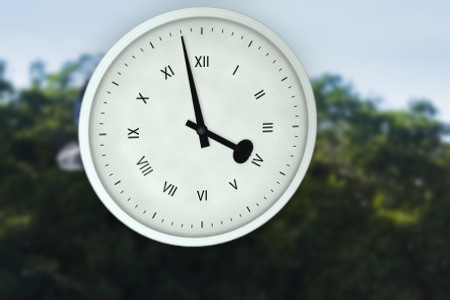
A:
3 h 58 min
